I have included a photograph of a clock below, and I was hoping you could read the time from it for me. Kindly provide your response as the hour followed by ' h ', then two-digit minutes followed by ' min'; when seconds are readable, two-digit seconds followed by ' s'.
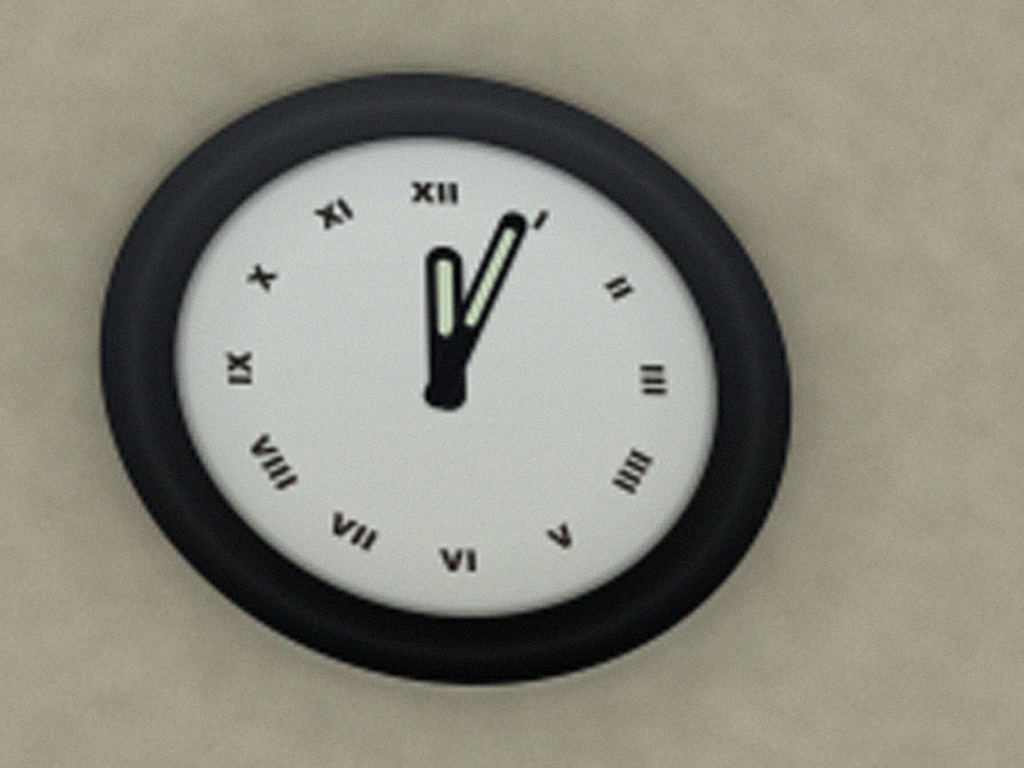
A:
12 h 04 min
